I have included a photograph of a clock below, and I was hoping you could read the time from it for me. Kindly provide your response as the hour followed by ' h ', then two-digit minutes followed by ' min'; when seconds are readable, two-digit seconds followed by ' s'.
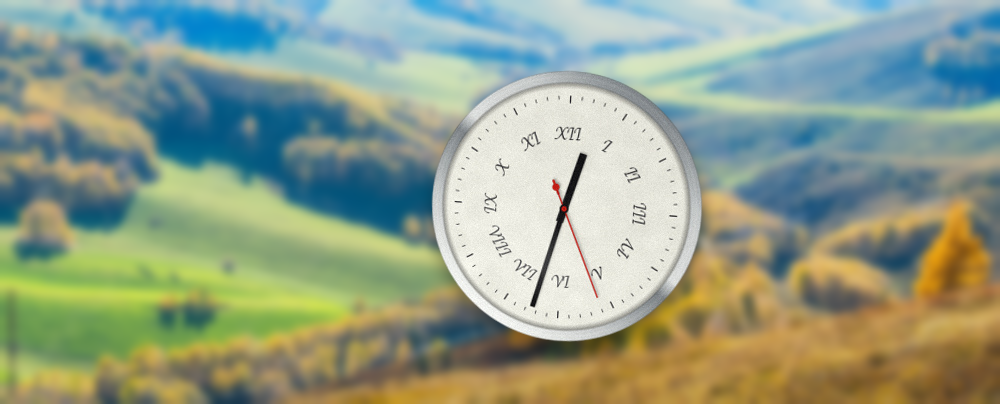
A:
12 h 32 min 26 s
